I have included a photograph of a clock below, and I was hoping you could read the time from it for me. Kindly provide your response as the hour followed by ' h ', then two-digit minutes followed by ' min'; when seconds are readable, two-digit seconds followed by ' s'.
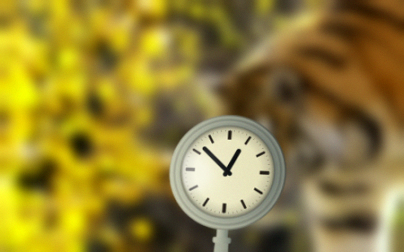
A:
12 h 52 min
